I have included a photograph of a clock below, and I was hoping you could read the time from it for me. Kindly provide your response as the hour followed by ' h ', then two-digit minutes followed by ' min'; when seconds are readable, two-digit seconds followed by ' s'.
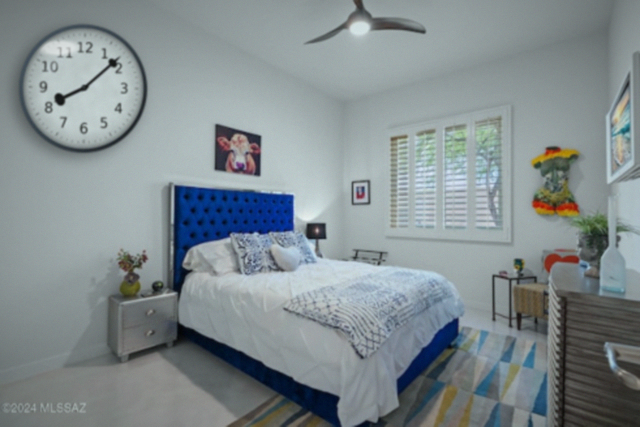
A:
8 h 08 min
